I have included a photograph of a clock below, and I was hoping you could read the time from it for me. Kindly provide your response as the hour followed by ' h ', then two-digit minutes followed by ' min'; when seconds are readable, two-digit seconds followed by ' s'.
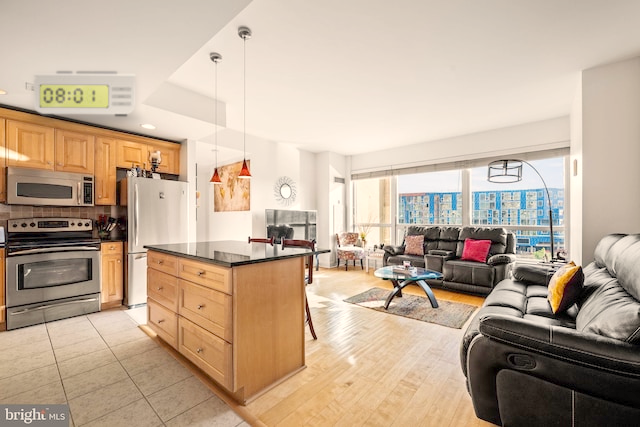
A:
8 h 01 min
